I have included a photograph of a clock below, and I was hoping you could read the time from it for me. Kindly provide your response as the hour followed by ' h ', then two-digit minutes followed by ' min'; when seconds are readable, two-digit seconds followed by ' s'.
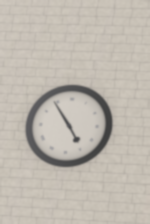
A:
4 h 54 min
